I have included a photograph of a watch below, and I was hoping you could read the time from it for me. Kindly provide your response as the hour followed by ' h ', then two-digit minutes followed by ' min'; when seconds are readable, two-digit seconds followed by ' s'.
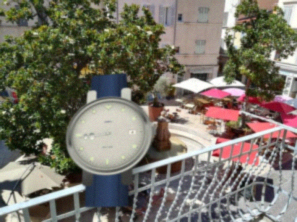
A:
8 h 44 min
